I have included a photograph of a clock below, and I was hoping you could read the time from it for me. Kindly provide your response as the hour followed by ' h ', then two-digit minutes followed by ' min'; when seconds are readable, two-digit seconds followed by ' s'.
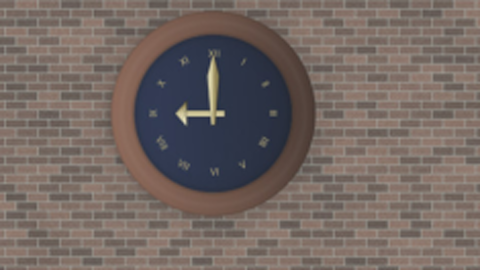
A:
9 h 00 min
